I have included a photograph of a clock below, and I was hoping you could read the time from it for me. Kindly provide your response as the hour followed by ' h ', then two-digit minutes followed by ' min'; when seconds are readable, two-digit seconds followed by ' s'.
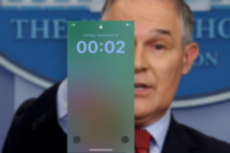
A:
0 h 02 min
